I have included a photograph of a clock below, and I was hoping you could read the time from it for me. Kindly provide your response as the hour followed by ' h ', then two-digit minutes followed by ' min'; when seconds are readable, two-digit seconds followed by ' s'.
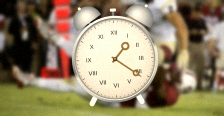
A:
1 h 21 min
